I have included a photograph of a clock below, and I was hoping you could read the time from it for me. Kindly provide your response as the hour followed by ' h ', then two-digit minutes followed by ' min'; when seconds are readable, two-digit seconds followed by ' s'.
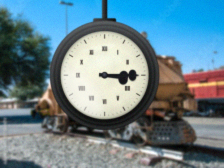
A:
3 h 15 min
